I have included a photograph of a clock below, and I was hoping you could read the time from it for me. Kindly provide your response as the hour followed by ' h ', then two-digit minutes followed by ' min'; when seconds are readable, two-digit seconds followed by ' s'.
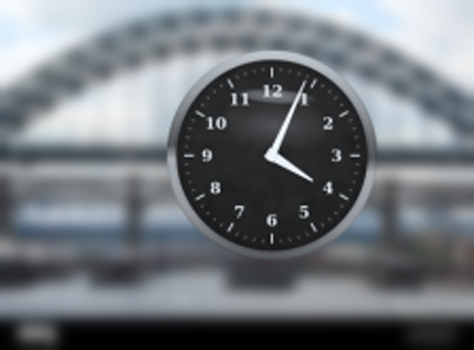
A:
4 h 04 min
